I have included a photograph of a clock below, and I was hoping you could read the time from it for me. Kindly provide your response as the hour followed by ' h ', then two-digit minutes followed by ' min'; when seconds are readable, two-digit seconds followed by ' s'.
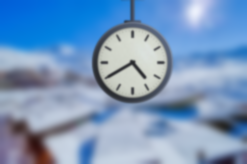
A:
4 h 40 min
